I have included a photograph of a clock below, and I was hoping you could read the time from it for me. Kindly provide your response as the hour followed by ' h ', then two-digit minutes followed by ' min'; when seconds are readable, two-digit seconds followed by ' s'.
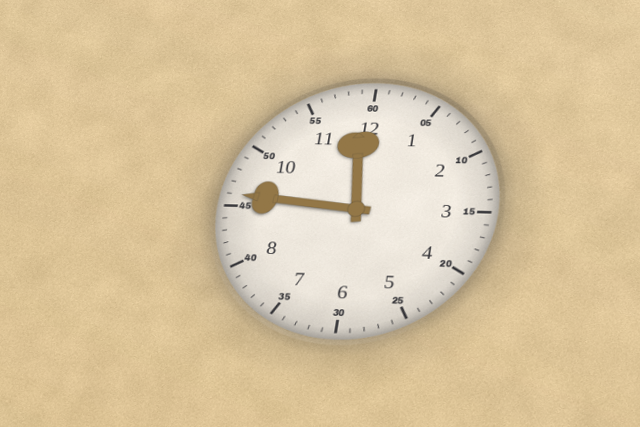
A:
11 h 46 min
